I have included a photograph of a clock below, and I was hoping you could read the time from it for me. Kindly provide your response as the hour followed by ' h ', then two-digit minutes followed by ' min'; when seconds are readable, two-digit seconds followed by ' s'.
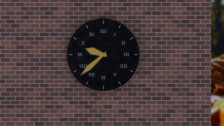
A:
9 h 38 min
